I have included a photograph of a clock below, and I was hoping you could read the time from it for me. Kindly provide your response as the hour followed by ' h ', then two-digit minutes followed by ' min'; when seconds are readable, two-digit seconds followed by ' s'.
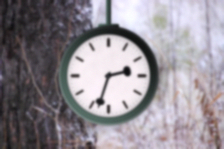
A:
2 h 33 min
